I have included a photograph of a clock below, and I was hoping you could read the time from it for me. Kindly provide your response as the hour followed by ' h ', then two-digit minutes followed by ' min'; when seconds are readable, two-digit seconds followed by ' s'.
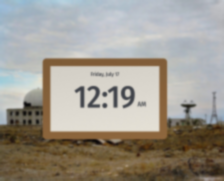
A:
12 h 19 min
